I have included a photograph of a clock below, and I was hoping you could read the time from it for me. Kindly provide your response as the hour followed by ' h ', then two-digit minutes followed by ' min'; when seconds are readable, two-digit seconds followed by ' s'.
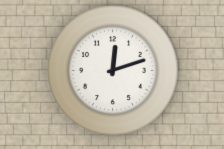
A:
12 h 12 min
